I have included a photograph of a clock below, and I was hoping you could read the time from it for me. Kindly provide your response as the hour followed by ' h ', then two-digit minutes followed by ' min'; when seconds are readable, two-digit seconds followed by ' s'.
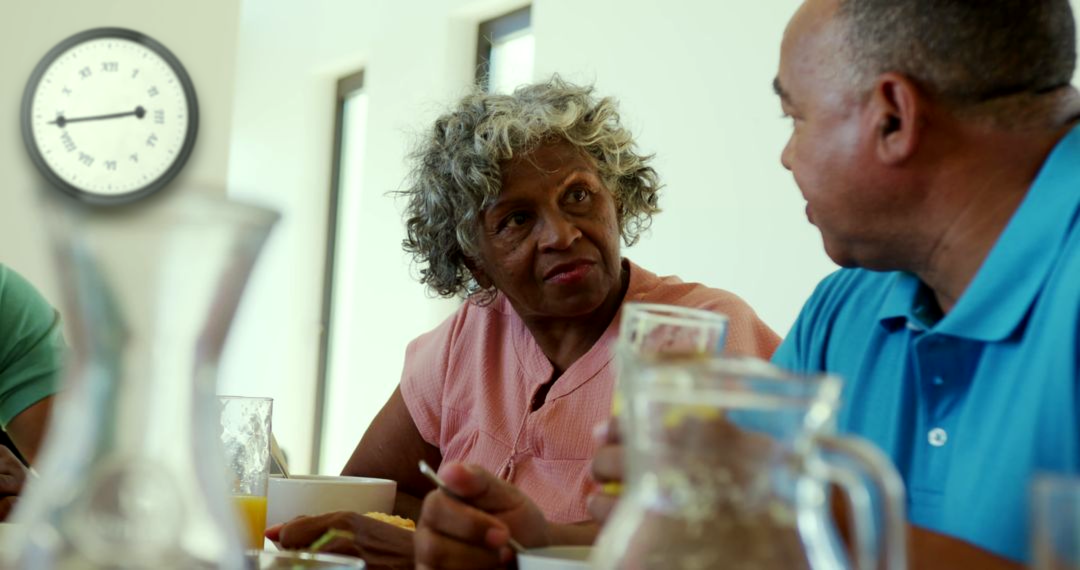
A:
2 h 44 min
